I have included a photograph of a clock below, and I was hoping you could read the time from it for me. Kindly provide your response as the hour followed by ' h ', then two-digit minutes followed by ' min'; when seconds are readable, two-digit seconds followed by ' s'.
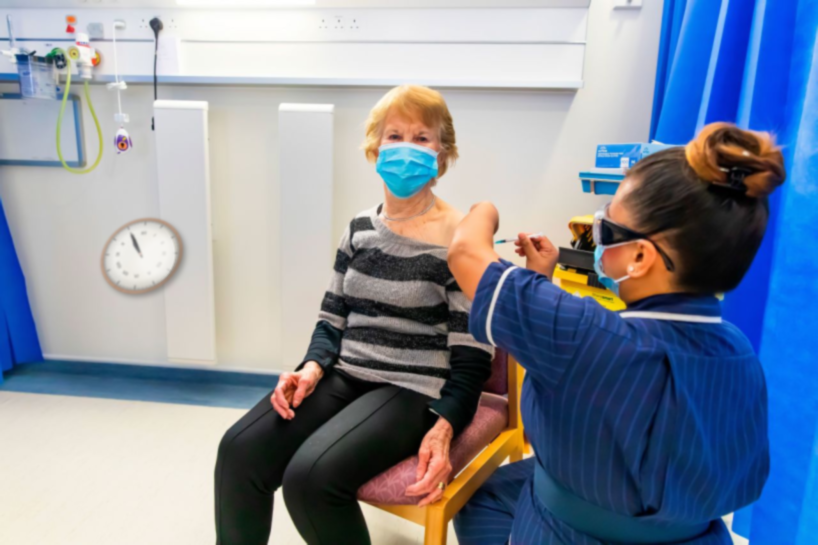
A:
10 h 55 min
